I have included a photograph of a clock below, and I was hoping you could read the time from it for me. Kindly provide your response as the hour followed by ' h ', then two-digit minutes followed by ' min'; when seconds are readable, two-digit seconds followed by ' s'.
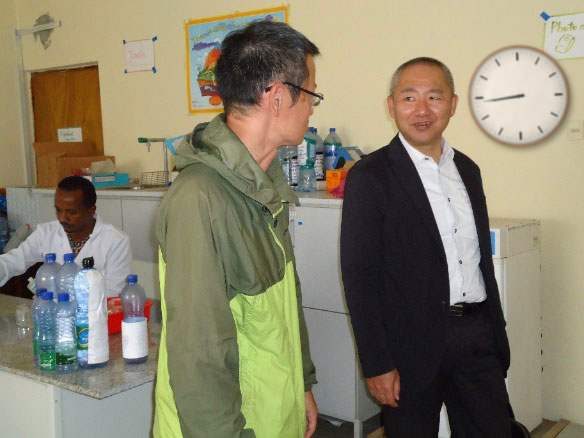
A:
8 h 44 min
